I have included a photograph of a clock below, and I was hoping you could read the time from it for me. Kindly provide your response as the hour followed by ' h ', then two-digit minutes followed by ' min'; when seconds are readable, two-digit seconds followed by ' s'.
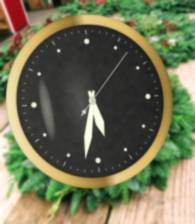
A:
5 h 32 min 07 s
